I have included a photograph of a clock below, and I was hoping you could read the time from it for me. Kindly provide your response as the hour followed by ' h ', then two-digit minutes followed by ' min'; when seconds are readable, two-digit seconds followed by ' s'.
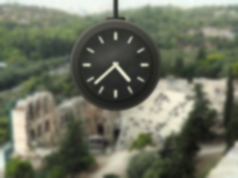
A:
4 h 38 min
